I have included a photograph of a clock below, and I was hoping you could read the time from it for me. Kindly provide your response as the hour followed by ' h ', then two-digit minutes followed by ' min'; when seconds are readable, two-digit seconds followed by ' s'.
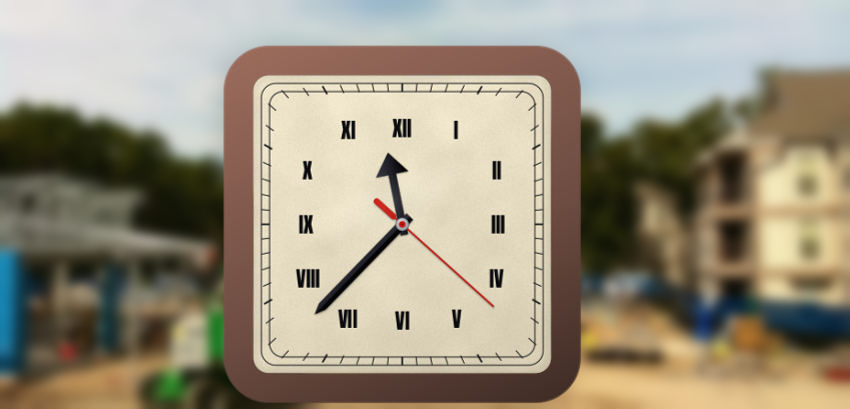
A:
11 h 37 min 22 s
